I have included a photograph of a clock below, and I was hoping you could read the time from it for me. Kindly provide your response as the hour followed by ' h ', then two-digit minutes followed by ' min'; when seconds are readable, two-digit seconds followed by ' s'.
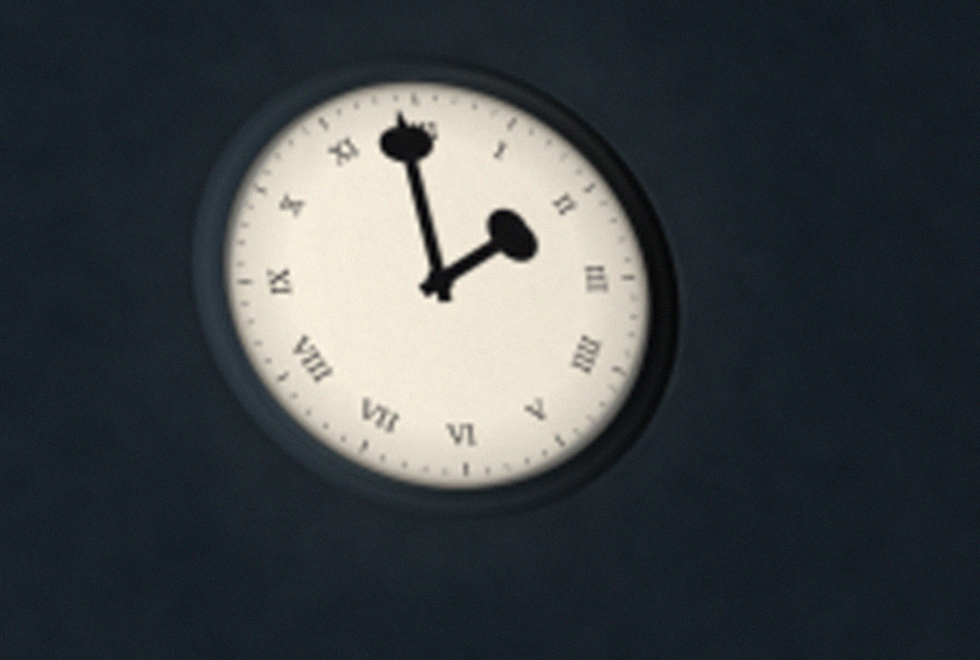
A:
1 h 59 min
